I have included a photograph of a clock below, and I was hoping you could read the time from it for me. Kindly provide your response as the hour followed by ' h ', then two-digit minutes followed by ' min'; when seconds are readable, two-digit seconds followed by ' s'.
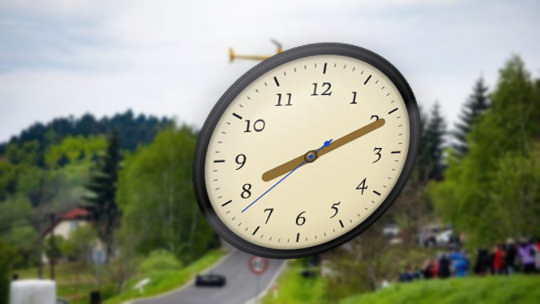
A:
8 h 10 min 38 s
